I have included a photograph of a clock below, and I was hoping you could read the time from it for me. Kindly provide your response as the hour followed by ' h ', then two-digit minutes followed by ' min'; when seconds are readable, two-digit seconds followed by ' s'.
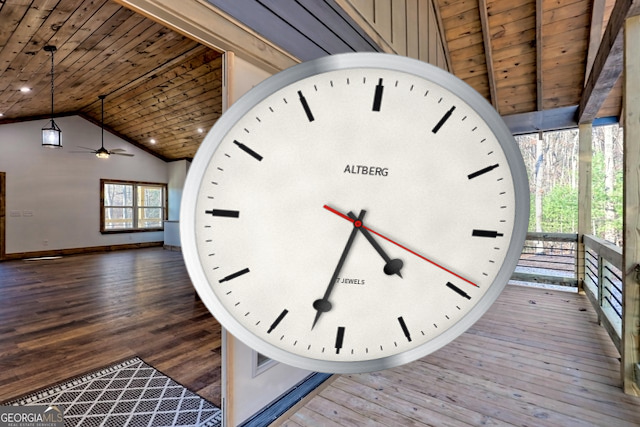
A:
4 h 32 min 19 s
